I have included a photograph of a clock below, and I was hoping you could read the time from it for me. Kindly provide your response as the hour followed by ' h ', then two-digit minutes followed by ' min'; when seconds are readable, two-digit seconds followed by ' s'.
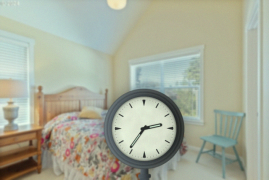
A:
2 h 36 min
